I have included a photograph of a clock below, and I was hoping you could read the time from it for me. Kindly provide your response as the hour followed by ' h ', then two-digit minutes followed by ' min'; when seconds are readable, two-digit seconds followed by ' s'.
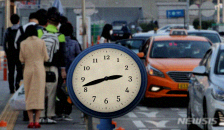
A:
2 h 42 min
